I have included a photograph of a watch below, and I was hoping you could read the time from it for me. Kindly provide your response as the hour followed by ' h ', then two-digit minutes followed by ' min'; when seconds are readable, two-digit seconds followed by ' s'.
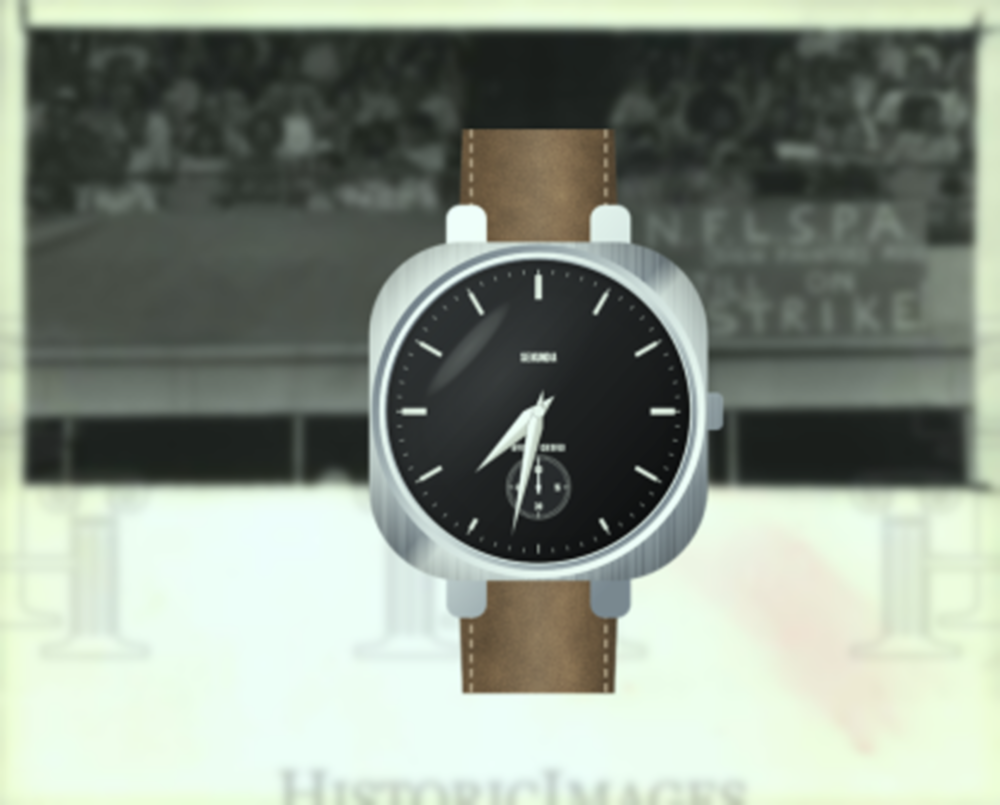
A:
7 h 32 min
